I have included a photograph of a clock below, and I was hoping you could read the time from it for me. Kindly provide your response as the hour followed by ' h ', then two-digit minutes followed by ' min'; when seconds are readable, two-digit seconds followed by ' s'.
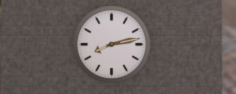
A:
8 h 13 min
